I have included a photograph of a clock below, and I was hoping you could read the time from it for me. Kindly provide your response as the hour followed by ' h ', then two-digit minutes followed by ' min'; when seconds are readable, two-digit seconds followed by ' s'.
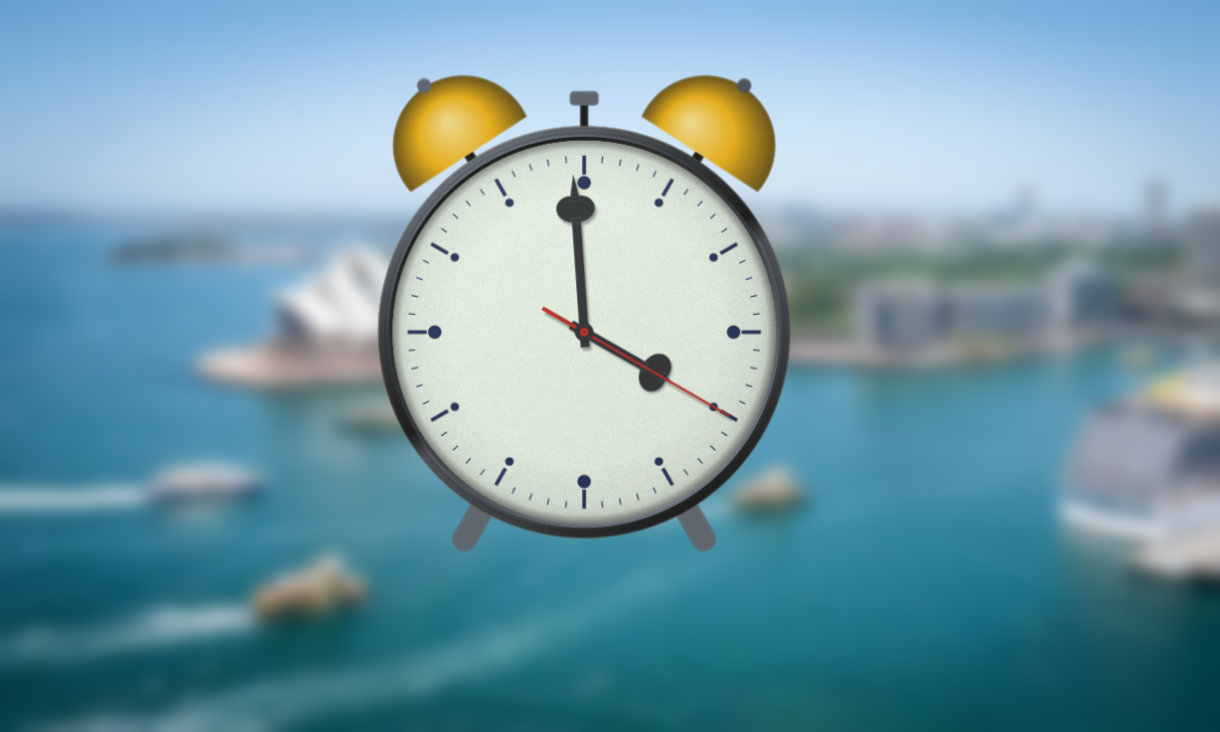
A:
3 h 59 min 20 s
